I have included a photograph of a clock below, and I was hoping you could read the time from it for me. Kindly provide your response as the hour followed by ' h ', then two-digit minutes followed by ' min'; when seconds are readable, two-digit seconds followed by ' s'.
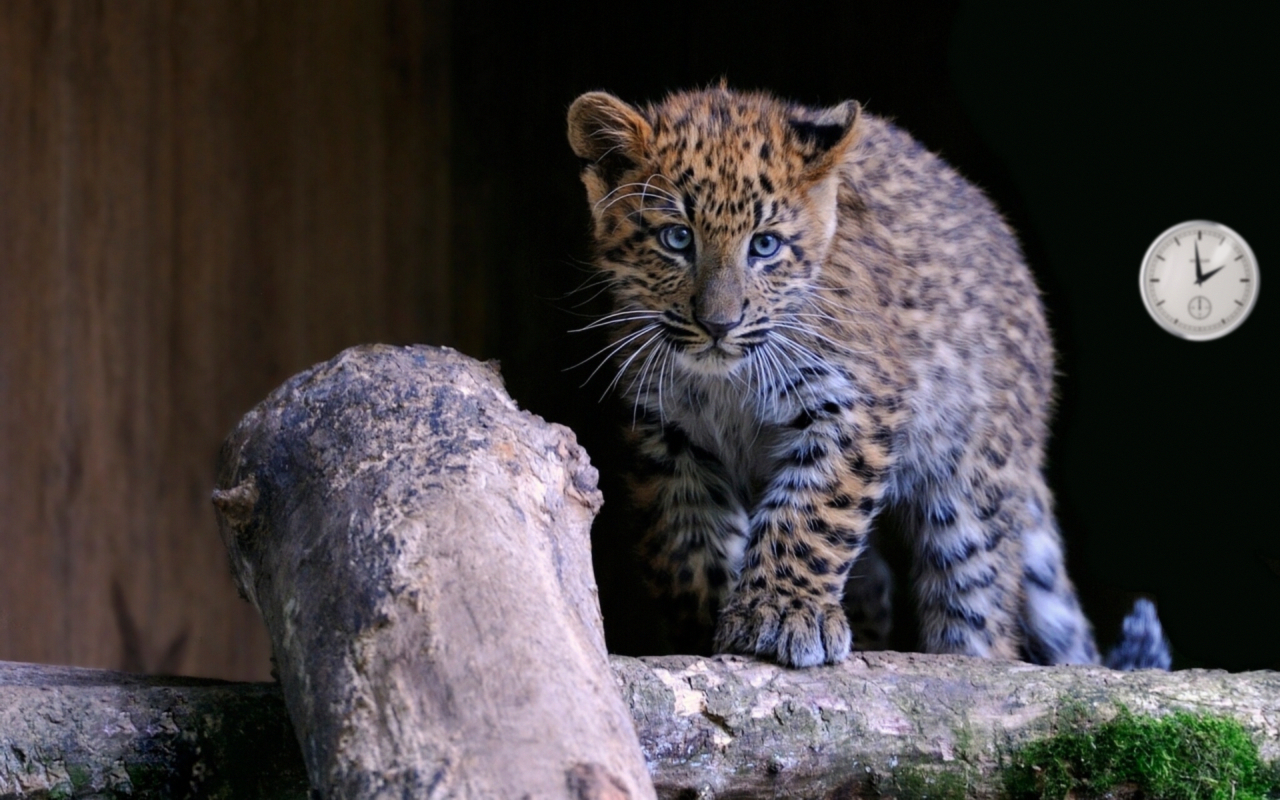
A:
1 h 59 min
